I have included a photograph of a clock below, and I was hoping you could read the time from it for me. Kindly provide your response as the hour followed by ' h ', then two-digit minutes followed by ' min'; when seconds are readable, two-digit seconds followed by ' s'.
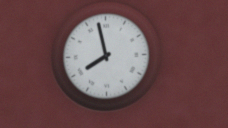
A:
7 h 58 min
